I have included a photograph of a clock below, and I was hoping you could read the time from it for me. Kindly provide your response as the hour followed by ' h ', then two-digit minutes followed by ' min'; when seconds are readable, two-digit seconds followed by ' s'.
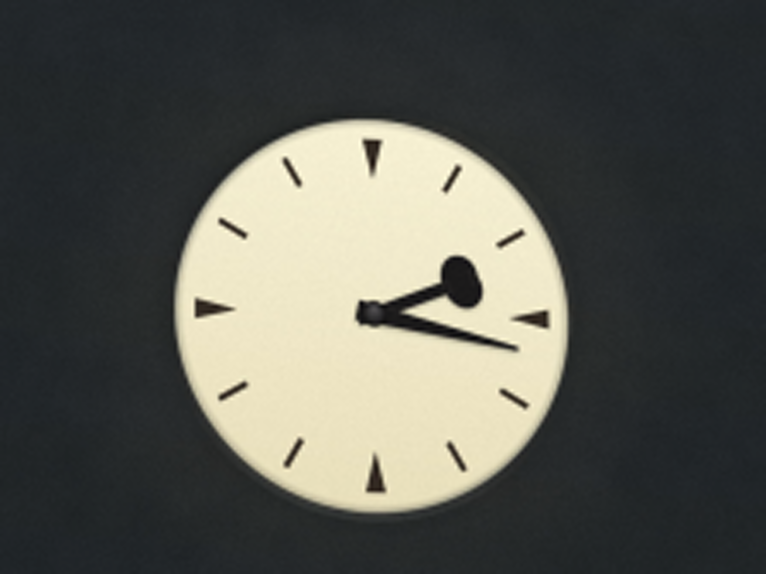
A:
2 h 17 min
